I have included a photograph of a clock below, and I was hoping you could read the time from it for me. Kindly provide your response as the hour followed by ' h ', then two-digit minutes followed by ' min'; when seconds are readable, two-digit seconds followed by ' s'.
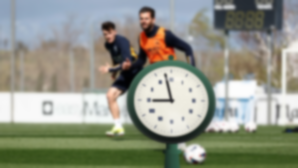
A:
8 h 58 min
